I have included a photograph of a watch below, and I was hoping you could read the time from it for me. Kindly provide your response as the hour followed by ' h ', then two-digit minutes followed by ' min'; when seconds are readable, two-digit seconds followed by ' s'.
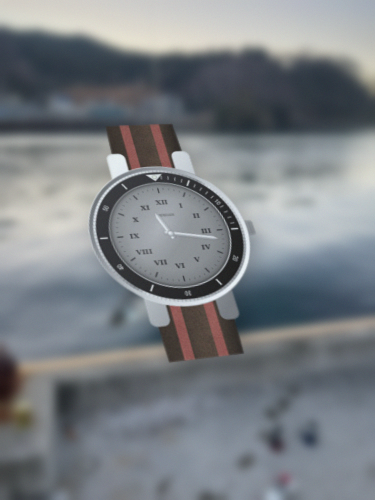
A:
11 h 17 min
